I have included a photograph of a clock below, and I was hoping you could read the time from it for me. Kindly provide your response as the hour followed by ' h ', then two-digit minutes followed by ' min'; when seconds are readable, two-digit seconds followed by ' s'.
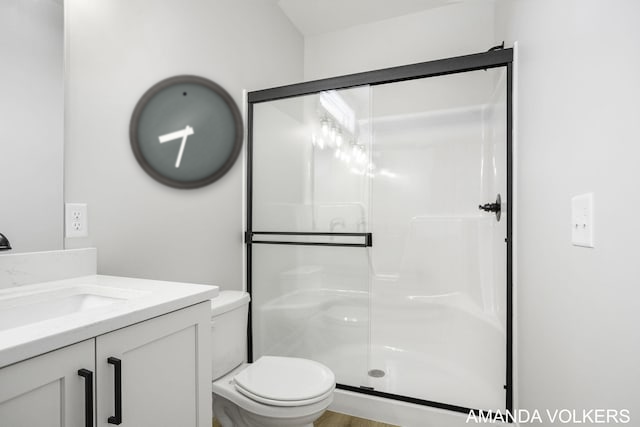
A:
8 h 33 min
